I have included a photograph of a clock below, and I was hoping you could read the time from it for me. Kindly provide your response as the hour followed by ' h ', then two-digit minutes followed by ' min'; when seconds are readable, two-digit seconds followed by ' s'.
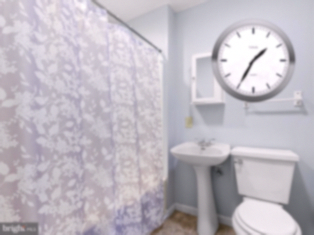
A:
1 h 35 min
